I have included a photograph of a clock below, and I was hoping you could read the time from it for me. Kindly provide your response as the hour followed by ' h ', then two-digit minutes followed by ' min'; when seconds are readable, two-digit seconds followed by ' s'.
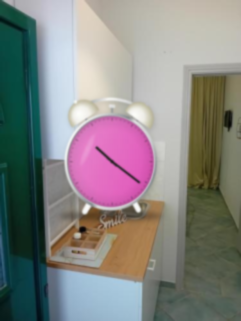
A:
10 h 21 min
